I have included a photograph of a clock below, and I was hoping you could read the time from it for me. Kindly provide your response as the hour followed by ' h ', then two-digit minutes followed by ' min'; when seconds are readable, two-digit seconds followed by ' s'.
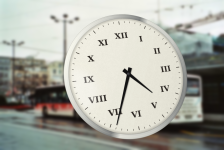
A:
4 h 34 min
